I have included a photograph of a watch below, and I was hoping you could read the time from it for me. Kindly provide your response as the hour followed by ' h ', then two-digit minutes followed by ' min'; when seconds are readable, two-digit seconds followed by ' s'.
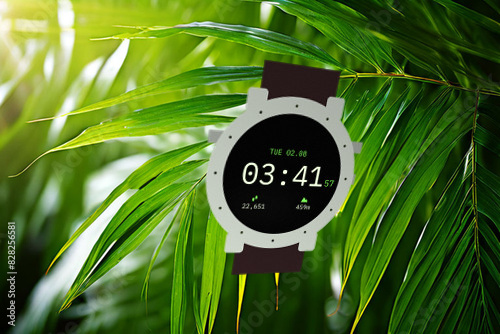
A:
3 h 41 min 57 s
